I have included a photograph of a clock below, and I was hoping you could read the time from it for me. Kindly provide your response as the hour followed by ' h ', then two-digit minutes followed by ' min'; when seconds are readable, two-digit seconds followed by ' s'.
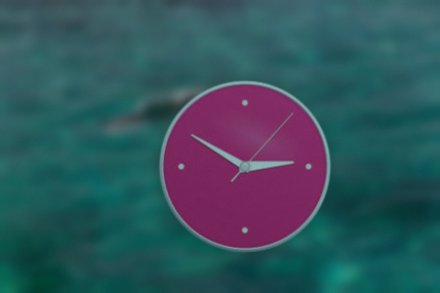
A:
2 h 50 min 07 s
